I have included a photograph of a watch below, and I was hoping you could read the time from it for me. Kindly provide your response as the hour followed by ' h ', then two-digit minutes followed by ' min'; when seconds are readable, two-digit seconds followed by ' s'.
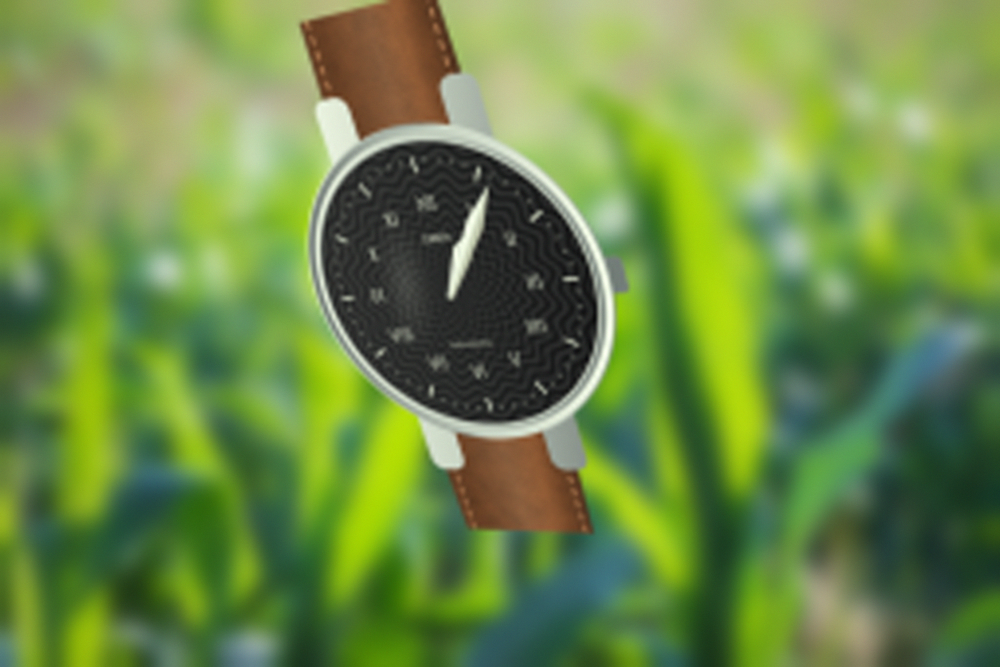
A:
1 h 06 min
